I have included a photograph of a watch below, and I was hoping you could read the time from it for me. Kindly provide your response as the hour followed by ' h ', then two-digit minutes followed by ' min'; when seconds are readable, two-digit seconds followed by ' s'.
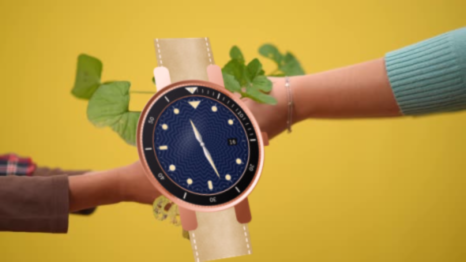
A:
11 h 27 min
